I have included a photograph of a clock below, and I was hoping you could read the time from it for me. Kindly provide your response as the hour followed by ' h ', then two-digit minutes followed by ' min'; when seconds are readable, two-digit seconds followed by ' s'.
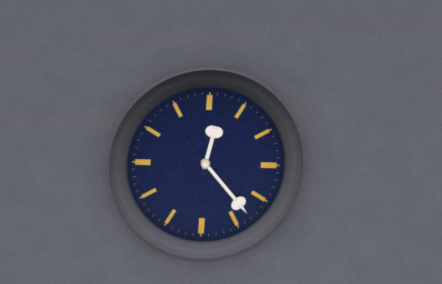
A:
12 h 23 min
